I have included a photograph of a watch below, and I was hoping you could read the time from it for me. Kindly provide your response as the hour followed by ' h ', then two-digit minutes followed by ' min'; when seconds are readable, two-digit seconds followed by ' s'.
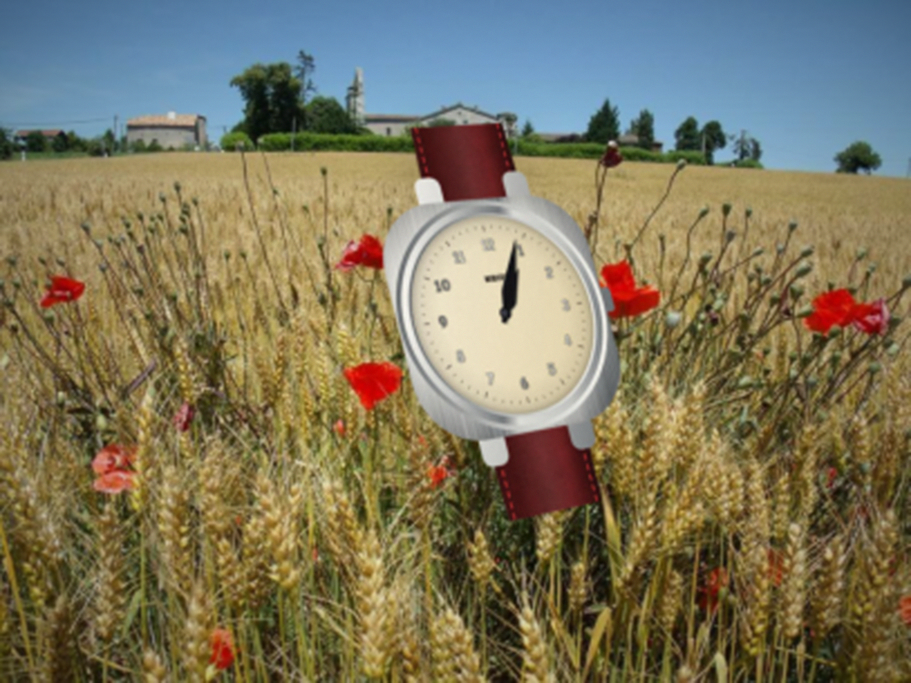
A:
1 h 04 min
